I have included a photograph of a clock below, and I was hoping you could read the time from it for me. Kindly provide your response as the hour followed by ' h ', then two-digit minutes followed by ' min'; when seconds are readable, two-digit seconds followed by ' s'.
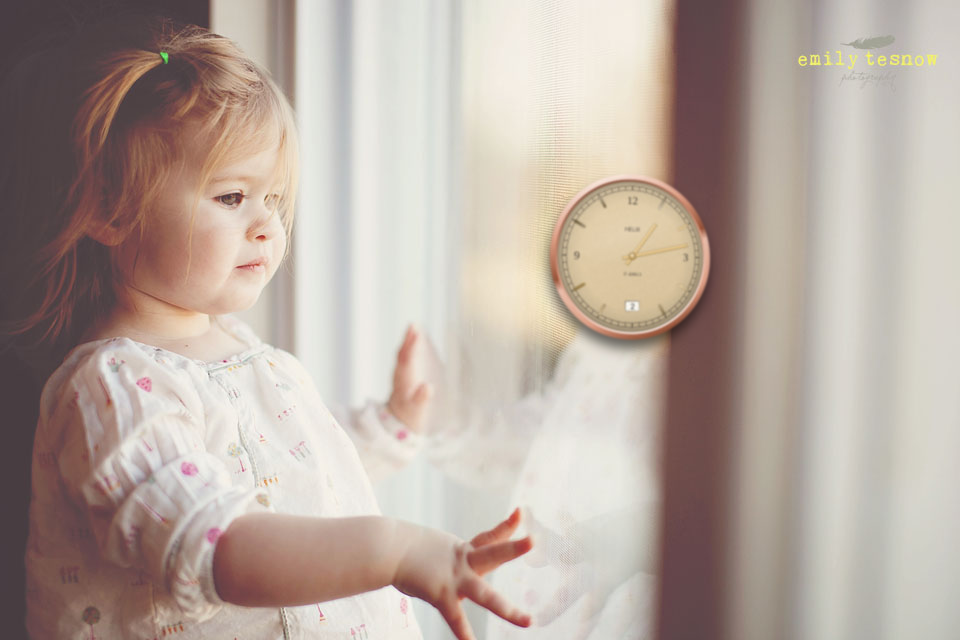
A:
1 h 13 min
